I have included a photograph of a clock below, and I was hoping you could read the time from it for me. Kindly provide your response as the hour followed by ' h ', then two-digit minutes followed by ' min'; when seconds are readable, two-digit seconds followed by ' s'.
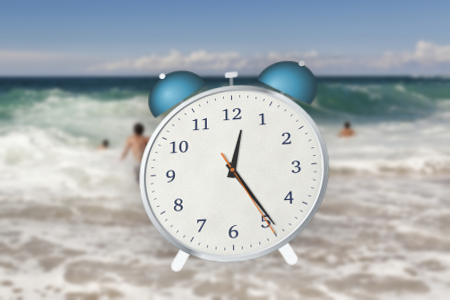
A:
12 h 24 min 25 s
